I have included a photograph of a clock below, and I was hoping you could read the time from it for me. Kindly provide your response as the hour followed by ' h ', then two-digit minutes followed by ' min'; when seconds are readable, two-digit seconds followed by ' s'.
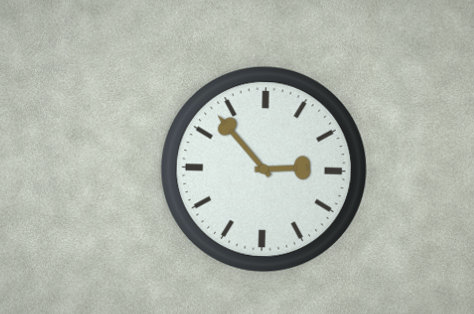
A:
2 h 53 min
